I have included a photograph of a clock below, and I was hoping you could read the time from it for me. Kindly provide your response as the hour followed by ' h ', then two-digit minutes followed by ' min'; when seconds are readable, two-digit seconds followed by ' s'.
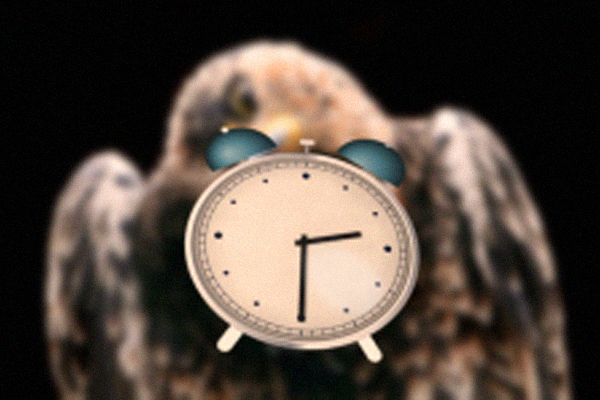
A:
2 h 30 min
